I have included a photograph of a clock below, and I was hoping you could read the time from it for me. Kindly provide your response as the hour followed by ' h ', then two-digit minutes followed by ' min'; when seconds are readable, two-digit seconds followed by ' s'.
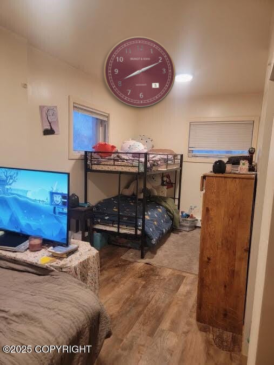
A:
8 h 11 min
